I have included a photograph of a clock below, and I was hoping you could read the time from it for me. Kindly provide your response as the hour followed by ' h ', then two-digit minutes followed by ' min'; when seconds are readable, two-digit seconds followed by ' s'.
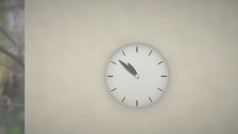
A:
10 h 52 min
